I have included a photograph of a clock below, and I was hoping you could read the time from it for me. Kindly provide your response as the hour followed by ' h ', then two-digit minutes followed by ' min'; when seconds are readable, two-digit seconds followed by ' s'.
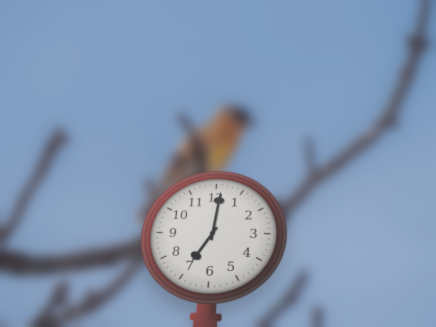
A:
7 h 01 min
